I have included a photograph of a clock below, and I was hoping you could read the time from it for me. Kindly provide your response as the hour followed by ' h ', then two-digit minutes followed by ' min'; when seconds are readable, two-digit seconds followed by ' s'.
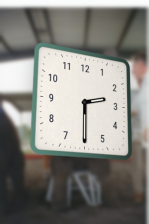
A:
2 h 30 min
